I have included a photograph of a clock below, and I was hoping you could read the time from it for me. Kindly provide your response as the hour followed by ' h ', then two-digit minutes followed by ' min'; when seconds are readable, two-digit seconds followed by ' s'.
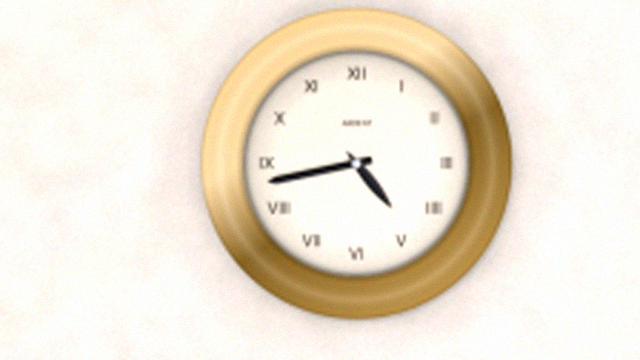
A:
4 h 43 min
